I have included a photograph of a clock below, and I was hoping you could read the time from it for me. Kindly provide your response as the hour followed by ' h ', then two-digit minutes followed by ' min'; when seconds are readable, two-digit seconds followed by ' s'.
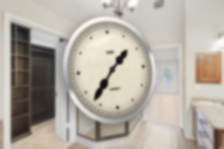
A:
1 h 37 min
